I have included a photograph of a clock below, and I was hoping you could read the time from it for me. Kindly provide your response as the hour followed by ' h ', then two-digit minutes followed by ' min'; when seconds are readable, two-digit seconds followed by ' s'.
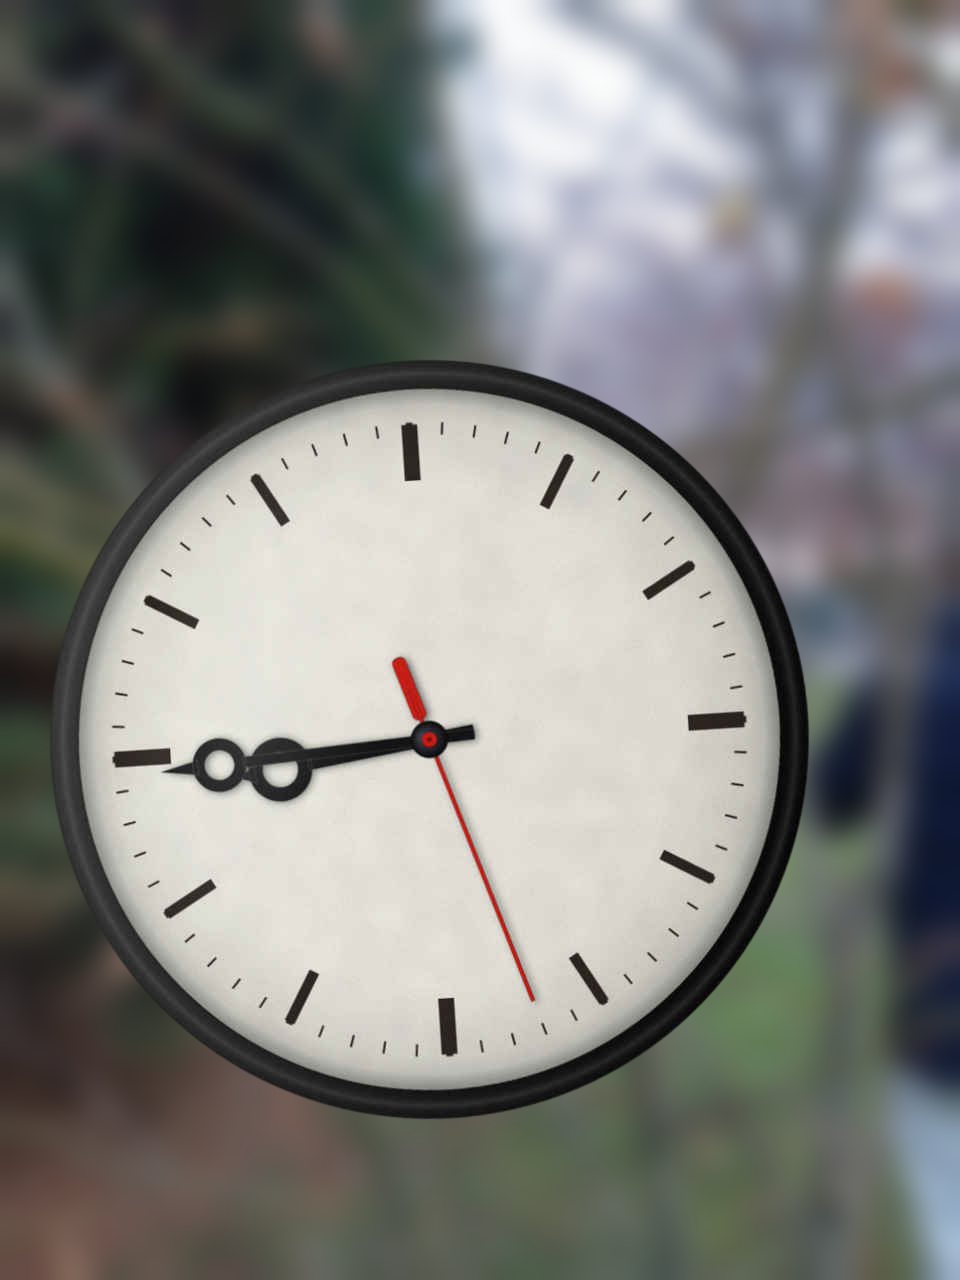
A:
8 h 44 min 27 s
